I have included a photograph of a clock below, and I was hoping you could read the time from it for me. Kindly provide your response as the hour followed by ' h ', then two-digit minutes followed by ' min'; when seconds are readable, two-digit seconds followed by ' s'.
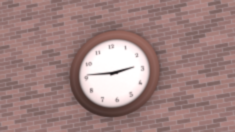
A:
2 h 46 min
